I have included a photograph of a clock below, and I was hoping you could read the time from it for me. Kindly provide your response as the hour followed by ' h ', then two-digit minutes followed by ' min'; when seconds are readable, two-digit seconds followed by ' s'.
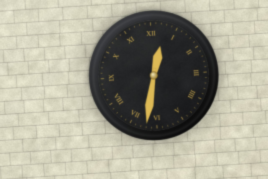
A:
12 h 32 min
